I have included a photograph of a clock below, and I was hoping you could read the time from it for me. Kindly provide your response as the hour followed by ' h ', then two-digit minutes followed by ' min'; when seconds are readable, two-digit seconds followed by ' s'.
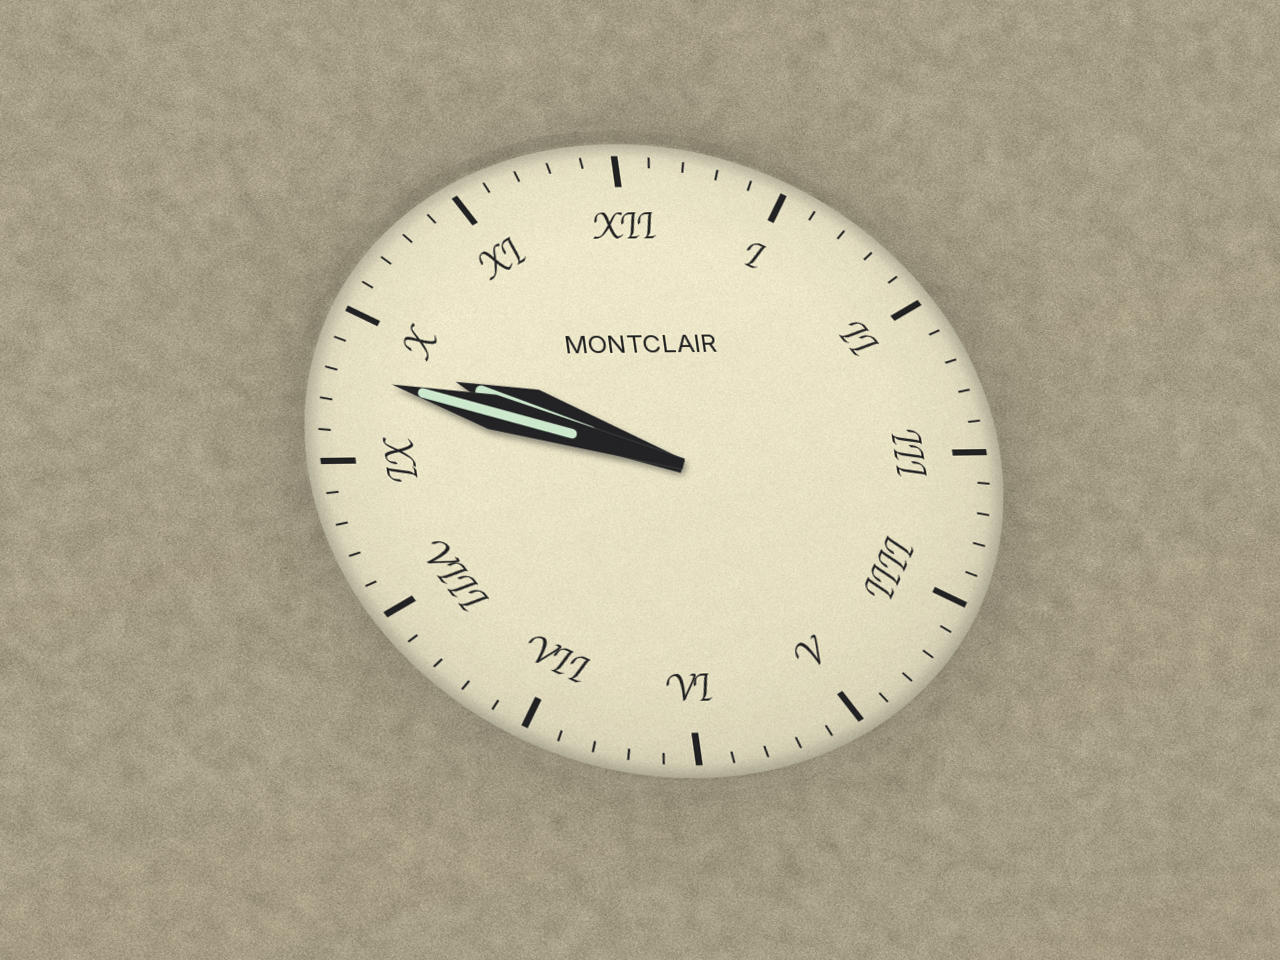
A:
9 h 48 min
